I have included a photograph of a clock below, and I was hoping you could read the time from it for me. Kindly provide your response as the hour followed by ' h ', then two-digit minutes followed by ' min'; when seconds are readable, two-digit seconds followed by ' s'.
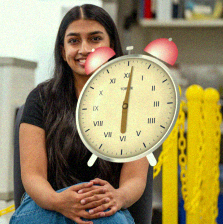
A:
6 h 01 min
